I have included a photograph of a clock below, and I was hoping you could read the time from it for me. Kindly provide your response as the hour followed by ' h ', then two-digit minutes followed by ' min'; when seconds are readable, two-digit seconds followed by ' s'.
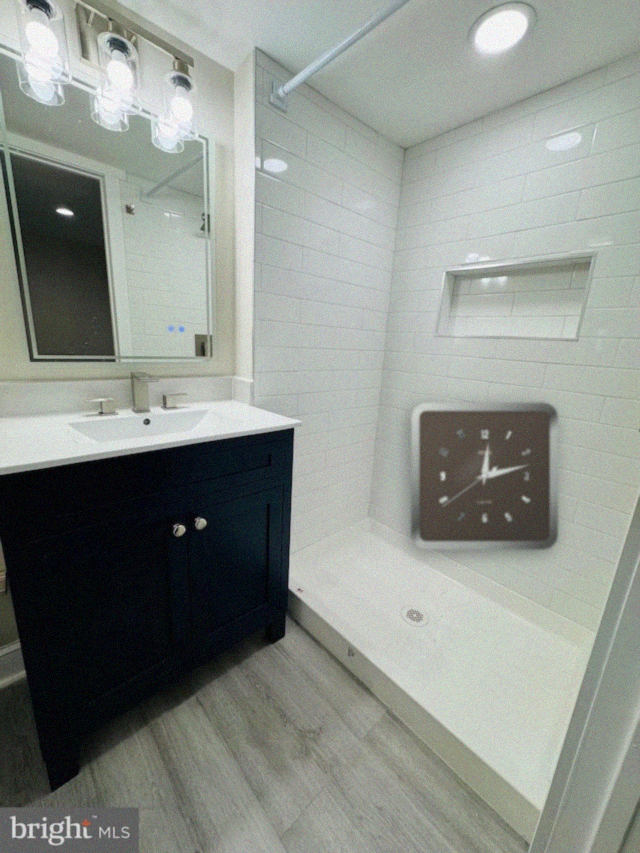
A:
12 h 12 min 39 s
